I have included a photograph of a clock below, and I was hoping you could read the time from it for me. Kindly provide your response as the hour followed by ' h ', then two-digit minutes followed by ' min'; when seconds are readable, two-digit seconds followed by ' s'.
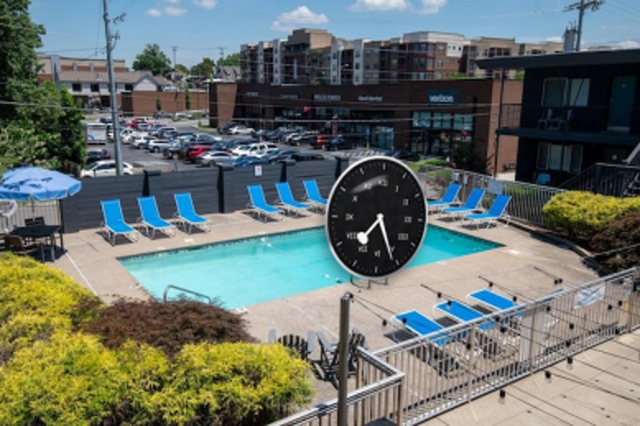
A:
7 h 26 min
